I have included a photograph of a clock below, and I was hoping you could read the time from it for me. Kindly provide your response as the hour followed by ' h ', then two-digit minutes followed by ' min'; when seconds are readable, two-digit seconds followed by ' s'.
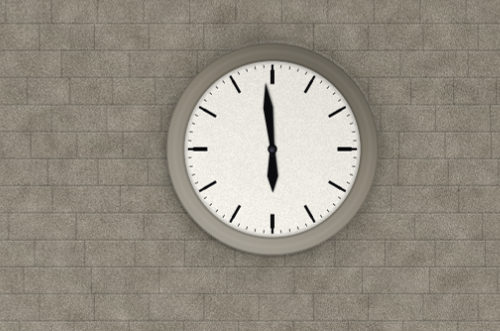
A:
5 h 59 min
